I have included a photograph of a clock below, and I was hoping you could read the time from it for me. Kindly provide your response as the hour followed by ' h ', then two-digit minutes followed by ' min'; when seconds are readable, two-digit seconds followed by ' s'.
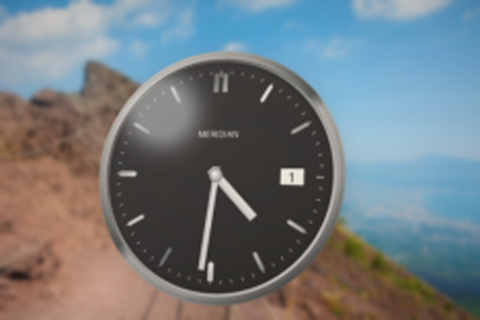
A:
4 h 31 min
